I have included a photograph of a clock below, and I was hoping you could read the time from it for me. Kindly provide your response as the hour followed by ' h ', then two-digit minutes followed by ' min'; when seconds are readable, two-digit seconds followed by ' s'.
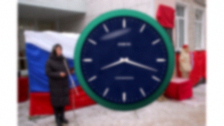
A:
8 h 18 min
